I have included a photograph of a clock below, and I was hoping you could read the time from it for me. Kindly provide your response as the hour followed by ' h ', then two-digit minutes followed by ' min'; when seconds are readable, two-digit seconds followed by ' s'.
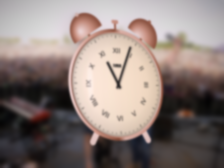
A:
11 h 04 min
